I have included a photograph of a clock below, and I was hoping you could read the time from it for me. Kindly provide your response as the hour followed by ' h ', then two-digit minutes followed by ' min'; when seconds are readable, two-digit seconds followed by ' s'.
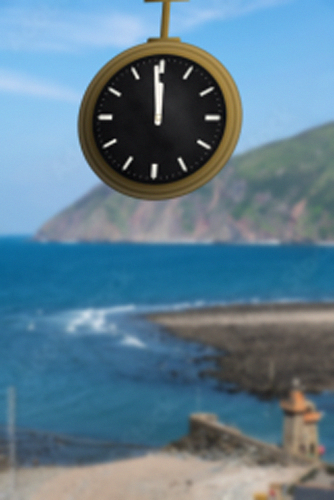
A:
11 h 59 min
